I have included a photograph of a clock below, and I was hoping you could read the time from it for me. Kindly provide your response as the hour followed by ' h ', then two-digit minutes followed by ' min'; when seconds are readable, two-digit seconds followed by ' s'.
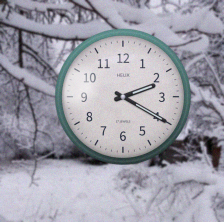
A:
2 h 20 min
